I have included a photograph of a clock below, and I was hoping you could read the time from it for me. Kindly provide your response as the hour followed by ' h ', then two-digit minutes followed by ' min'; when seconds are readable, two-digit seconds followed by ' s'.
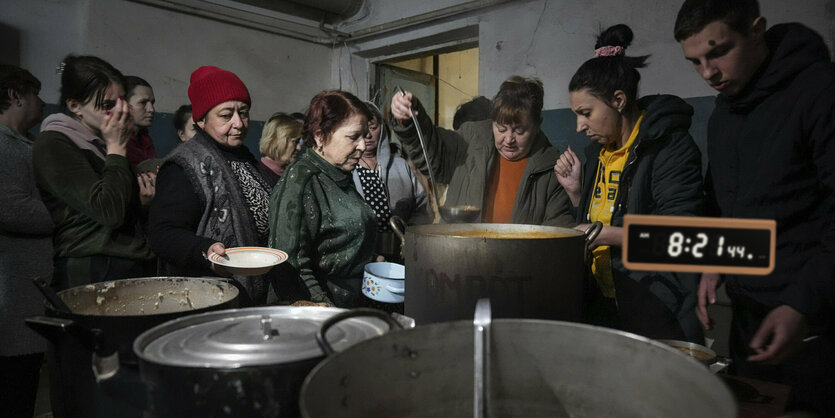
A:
8 h 21 min 44 s
